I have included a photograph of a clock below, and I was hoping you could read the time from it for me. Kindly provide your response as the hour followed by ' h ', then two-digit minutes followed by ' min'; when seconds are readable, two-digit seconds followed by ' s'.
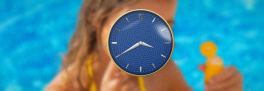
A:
3 h 40 min
